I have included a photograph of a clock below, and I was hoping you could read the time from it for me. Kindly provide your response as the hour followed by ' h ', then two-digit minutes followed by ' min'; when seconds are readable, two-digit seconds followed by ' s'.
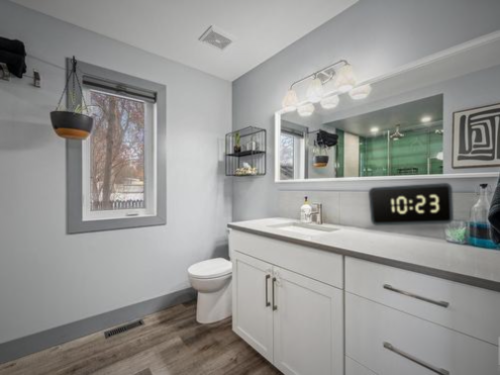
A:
10 h 23 min
